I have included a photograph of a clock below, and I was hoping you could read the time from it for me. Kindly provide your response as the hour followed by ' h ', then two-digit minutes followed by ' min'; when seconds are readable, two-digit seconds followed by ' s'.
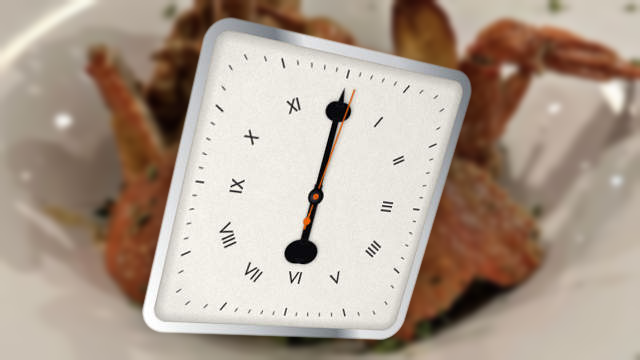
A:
6 h 00 min 01 s
